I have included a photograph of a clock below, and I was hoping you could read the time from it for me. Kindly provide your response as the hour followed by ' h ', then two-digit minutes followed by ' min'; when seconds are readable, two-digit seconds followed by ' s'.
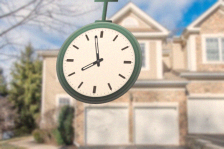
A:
7 h 58 min
